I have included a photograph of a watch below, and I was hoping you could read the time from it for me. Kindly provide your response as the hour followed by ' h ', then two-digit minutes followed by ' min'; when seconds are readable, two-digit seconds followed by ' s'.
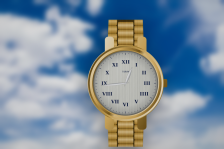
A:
12 h 44 min
